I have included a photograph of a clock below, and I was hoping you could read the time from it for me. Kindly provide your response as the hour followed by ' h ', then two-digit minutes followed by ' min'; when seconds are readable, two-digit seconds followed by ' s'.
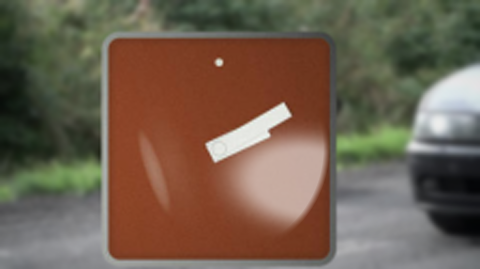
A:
2 h 10 min
